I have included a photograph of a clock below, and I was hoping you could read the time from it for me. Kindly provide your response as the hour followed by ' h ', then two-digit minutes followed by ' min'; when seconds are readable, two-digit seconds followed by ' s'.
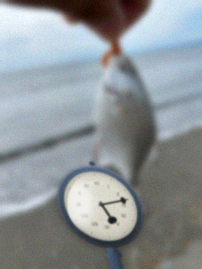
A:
5 h 13 min
